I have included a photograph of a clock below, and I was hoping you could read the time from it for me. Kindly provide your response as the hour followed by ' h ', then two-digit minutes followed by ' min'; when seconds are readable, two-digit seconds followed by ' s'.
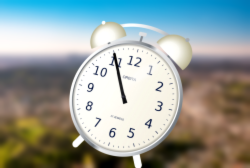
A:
10 h 55 min
